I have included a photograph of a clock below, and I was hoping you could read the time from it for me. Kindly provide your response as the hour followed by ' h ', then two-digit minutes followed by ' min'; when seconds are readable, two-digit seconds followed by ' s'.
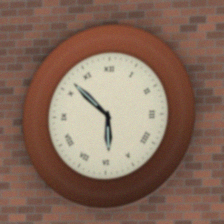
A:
5 h 52 min
